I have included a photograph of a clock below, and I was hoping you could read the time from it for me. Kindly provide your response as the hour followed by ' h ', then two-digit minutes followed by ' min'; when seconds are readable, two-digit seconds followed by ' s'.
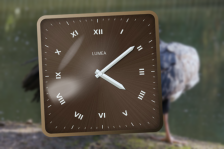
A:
4 h 09 min
